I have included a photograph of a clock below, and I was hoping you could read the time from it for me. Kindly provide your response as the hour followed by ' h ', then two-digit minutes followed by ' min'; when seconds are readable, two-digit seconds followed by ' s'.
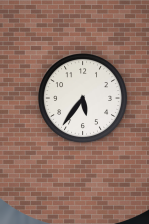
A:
5 h 36 min
